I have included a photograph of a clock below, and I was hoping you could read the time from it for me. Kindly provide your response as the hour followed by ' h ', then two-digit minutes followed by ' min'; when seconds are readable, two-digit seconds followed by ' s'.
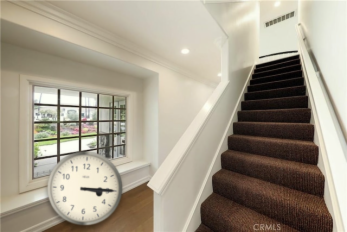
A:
3 h 15 min
